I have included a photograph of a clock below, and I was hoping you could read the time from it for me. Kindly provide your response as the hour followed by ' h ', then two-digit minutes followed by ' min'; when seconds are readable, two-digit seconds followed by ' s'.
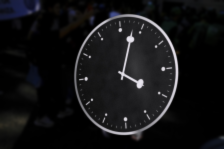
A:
4 h 03 min
